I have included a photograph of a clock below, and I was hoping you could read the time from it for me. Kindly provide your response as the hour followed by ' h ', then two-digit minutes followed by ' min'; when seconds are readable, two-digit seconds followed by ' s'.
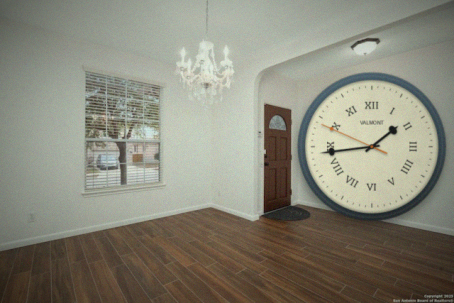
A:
1 h 43 min 49 s
